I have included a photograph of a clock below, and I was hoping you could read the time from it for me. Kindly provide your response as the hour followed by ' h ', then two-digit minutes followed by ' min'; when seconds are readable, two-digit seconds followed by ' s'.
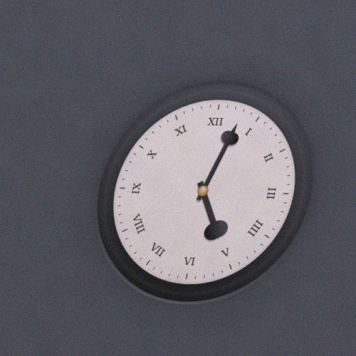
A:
5 h 03 min
